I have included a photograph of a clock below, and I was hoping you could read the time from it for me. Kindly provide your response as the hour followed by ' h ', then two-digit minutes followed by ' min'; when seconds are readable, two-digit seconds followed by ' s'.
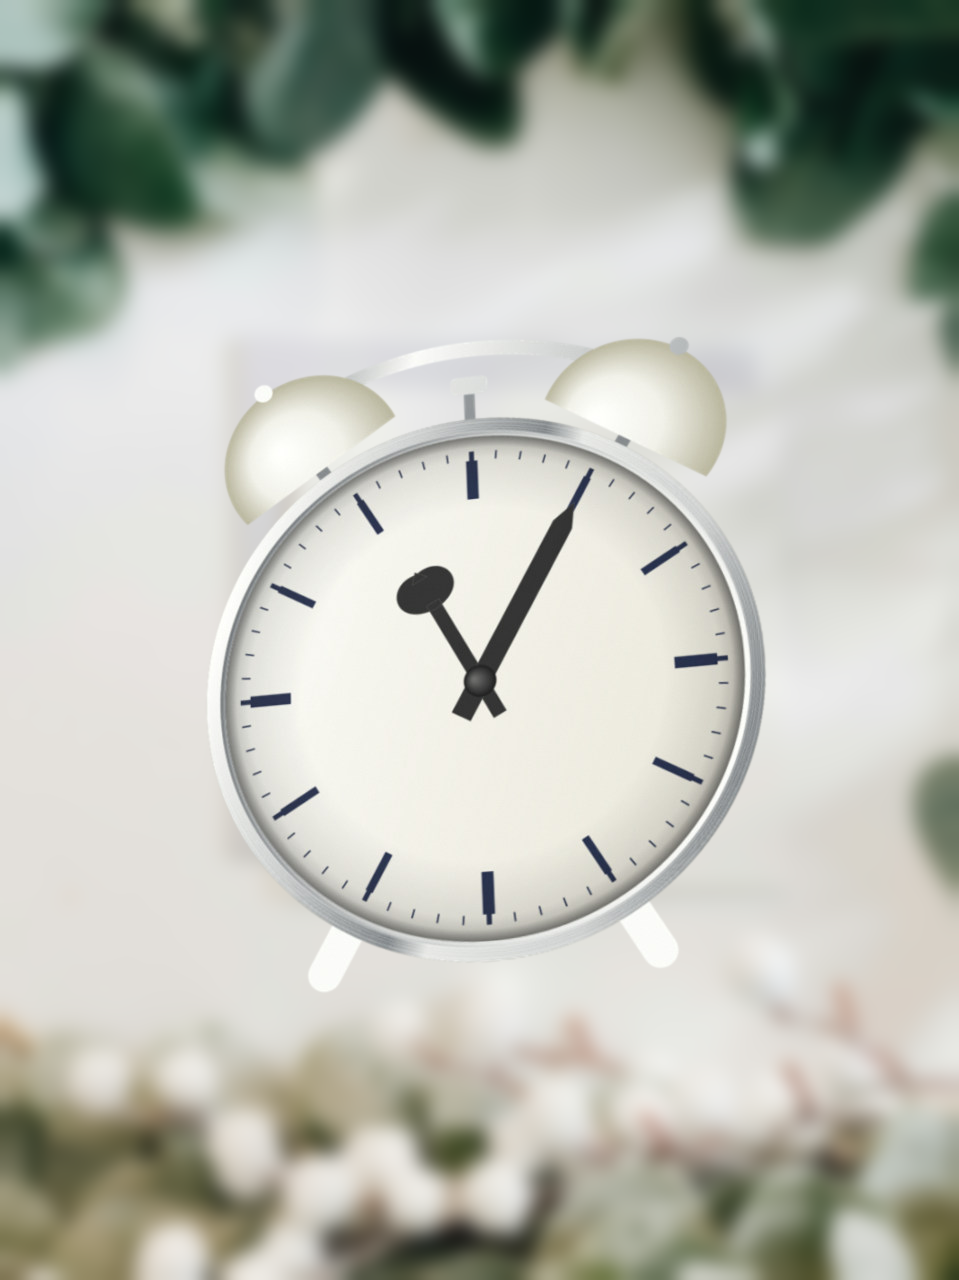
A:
11 h 05 min
